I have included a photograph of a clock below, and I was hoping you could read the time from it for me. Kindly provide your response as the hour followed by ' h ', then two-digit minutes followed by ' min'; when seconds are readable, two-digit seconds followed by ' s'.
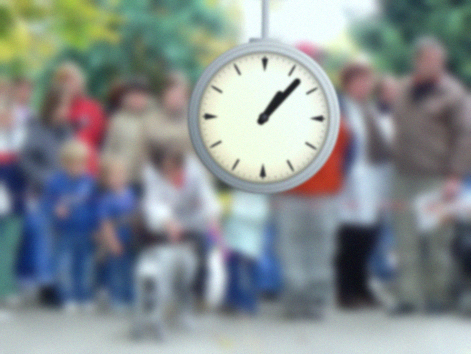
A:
1 h 07 min
